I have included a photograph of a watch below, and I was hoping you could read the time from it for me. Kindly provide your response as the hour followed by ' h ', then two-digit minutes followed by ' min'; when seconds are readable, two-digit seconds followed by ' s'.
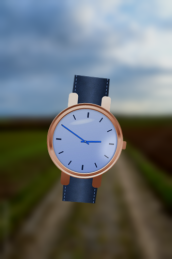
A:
2 h 50 min
